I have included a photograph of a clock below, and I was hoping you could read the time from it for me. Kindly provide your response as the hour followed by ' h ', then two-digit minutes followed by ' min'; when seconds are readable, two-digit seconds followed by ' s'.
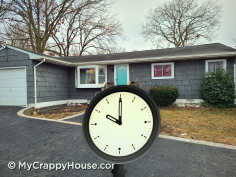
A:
10 h 00 min
